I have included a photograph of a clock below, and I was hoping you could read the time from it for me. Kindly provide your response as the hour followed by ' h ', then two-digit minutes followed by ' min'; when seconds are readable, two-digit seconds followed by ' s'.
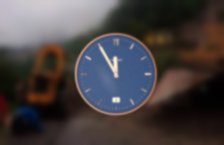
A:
11 h 55 min
